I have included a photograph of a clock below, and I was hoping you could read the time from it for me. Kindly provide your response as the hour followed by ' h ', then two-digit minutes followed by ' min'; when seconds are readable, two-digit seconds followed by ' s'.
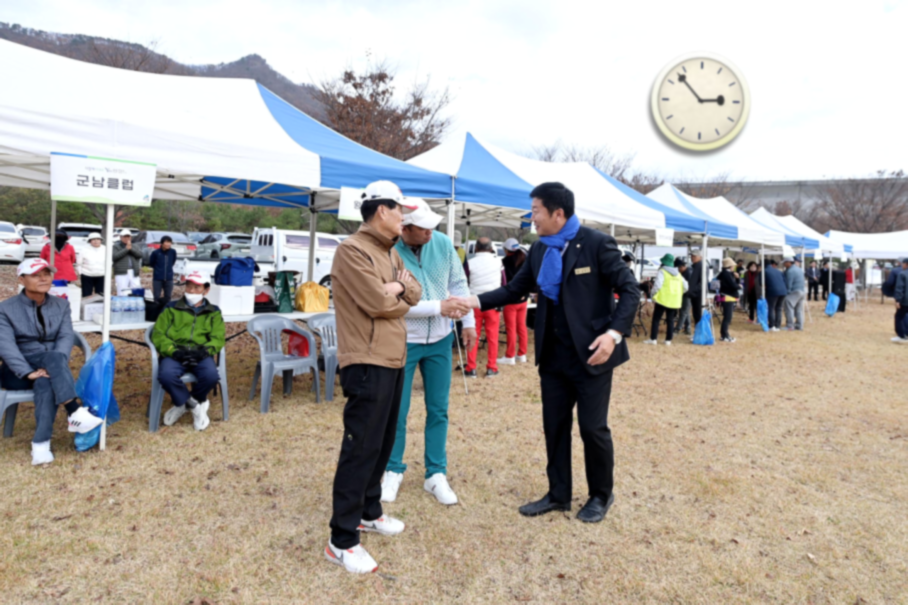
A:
2 h 53 min
